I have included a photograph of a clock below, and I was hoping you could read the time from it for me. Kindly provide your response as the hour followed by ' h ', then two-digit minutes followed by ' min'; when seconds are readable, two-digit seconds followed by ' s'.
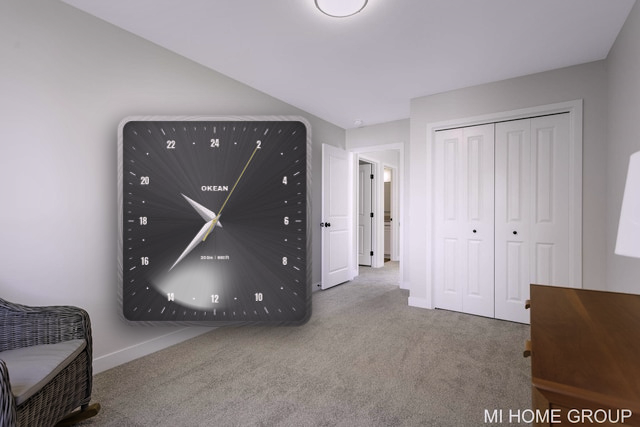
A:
20 h 37 min 05 s
